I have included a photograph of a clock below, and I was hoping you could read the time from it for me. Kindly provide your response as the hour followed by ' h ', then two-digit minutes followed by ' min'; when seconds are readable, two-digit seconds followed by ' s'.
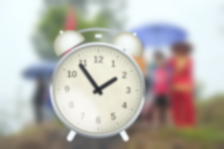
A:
1 h 54 min
